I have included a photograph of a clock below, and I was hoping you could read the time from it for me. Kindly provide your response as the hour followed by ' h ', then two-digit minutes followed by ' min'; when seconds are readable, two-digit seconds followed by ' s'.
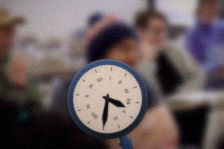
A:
4 h 35 min
